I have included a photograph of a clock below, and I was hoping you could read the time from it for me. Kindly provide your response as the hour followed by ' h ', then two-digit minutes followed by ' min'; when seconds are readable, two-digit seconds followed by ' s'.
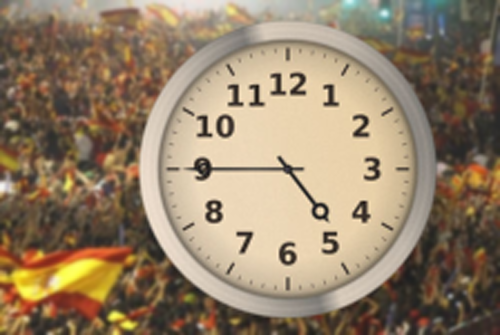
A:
4 h 45 min
